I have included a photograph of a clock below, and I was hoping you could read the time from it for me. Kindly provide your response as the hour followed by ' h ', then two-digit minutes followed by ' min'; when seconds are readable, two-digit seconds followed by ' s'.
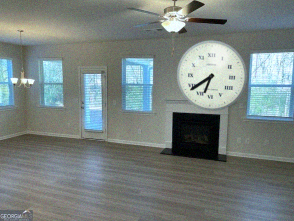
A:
6 h 39 min
